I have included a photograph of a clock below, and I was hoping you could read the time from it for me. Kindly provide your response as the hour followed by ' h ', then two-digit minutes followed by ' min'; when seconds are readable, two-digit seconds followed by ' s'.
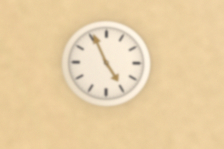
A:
4 h 56 min
